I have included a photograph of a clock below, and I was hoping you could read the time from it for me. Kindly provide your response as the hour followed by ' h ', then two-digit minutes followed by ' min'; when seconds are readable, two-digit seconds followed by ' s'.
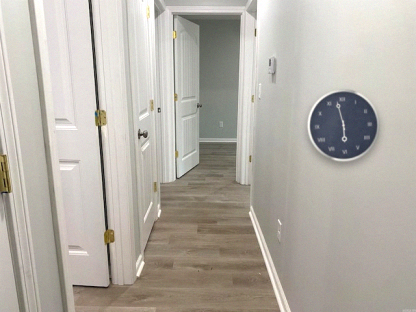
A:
5 h 58 min
